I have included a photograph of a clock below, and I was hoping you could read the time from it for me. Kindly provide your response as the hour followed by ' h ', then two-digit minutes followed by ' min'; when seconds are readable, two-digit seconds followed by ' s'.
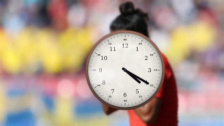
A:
4 h 20 min
